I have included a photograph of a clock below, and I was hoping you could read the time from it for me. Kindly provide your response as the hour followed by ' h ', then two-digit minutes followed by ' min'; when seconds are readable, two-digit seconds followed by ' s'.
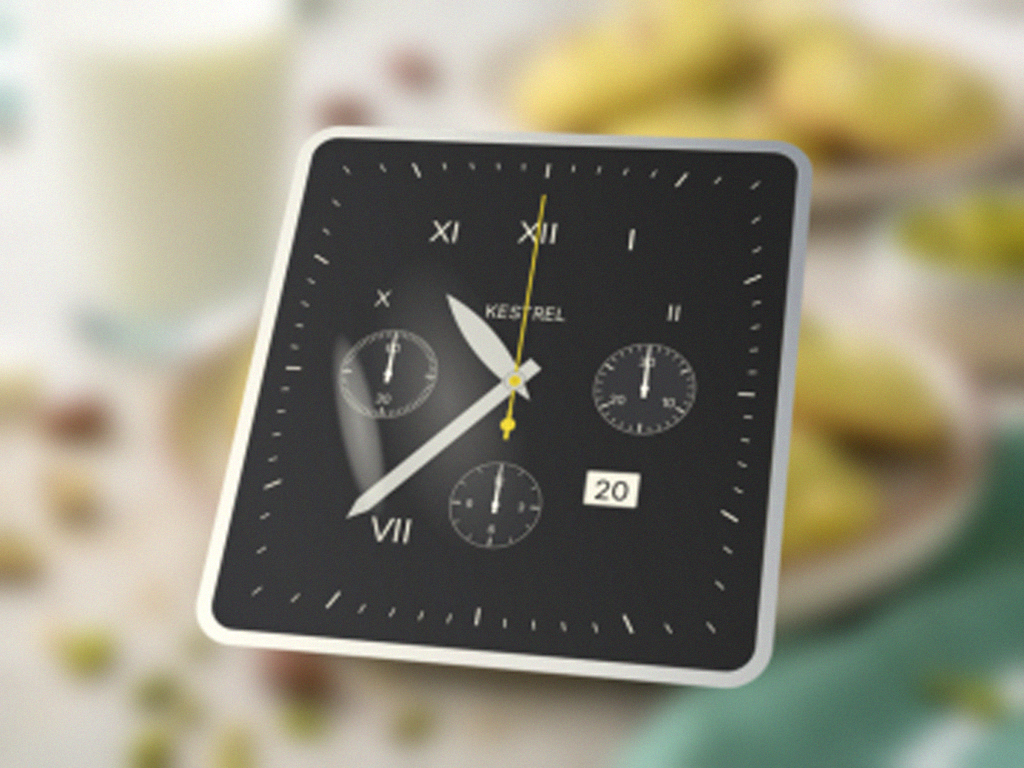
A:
10 h 37 min
